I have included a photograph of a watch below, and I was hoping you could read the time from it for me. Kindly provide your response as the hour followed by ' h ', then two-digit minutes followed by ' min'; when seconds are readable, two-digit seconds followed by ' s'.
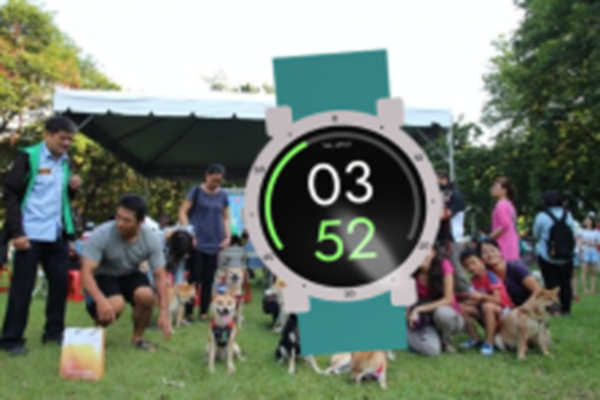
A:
3 h 52 min
